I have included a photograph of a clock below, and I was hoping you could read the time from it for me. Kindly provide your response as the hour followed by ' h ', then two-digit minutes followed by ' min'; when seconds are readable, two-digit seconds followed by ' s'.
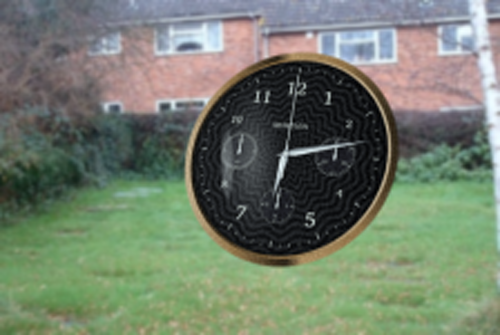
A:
6 h 13 min
